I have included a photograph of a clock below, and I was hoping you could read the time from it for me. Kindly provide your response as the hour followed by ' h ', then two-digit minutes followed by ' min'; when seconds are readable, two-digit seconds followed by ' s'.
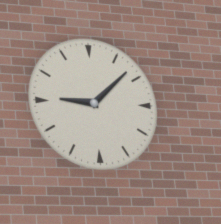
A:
9 h 08 min
